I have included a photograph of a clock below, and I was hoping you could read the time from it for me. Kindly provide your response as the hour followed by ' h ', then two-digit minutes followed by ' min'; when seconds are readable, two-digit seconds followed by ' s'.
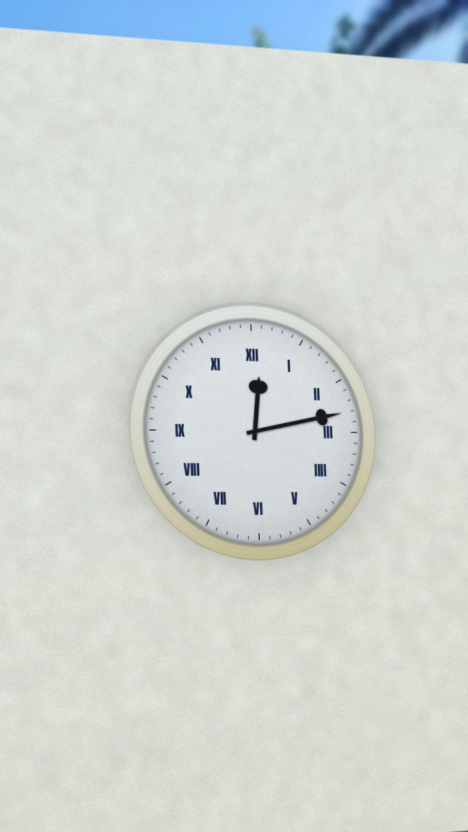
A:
12 h 13 min
